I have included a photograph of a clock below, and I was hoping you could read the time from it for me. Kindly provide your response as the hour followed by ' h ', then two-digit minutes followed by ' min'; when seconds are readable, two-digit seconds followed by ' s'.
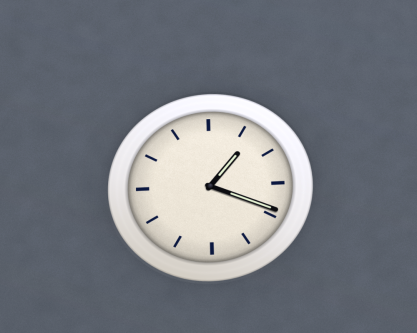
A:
1 h 19 min
